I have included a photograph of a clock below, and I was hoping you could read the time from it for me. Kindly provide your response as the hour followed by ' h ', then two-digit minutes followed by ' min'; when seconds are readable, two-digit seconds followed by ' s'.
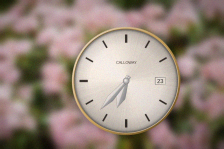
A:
6 h 37 min
